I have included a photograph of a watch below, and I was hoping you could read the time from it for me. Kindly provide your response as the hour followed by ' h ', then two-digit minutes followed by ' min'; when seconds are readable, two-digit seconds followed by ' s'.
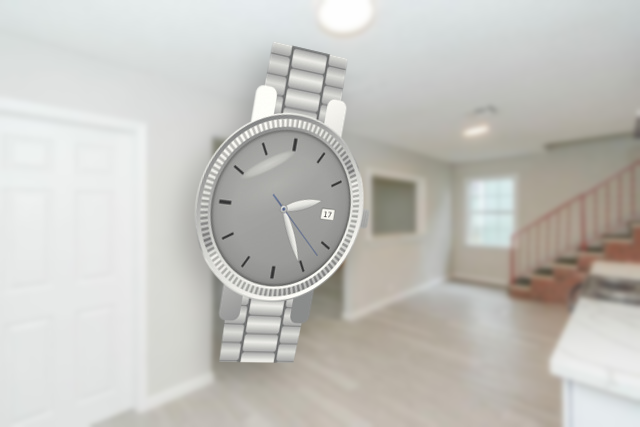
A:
2 h 25 min 22 s
